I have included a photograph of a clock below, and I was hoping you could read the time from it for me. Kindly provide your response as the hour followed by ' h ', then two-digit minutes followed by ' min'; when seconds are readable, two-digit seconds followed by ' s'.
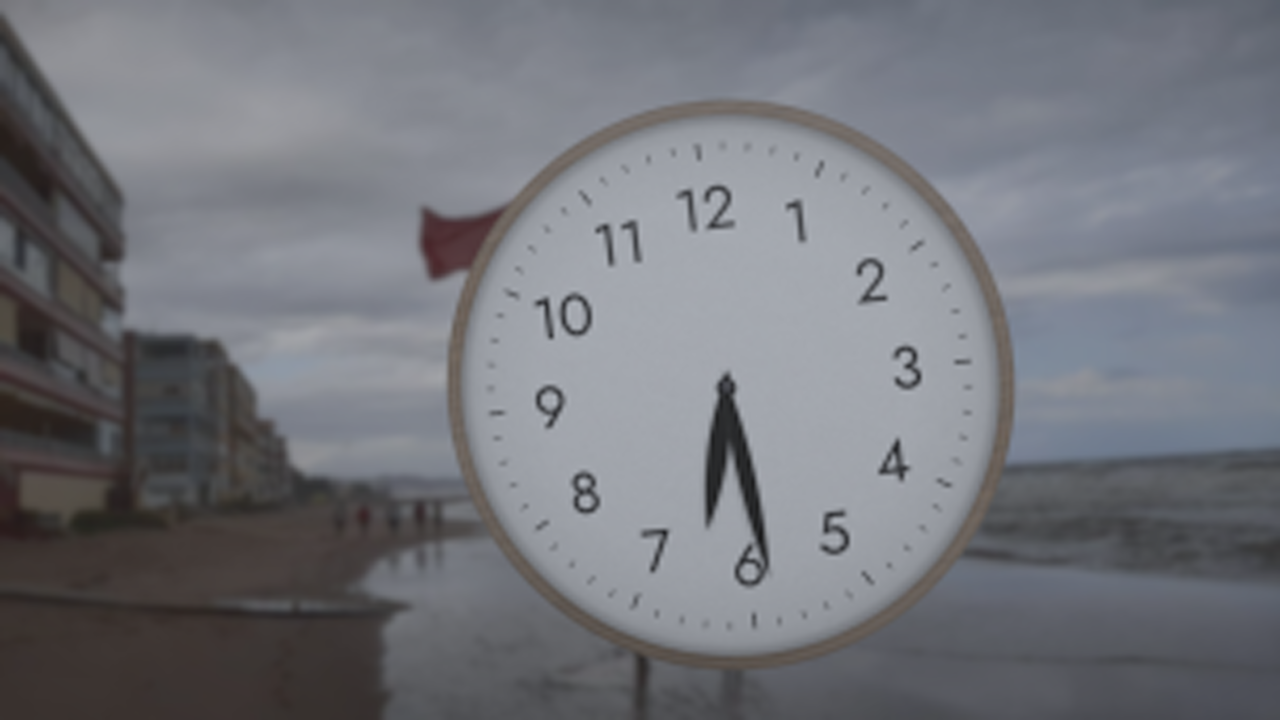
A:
6 h 29 min
